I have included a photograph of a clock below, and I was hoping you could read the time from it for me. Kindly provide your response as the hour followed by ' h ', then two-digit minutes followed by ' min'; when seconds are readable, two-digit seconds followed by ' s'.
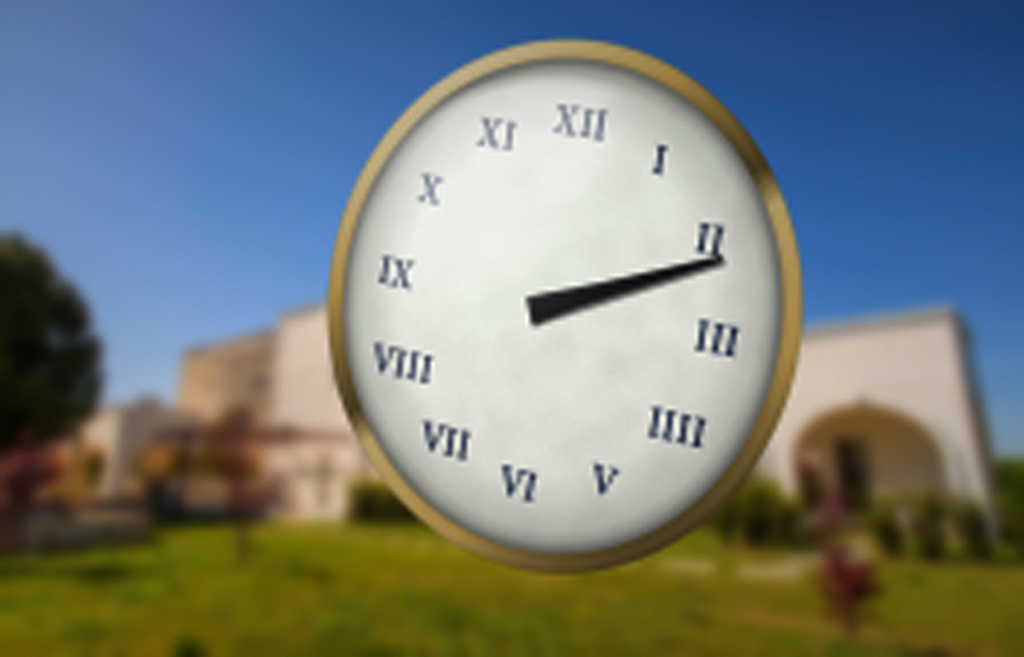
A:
2 h 11 min
